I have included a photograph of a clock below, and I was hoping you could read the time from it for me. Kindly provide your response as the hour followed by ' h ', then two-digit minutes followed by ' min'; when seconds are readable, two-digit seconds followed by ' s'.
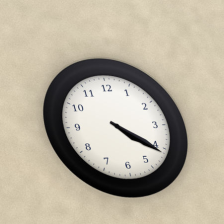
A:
4 h 21 min
